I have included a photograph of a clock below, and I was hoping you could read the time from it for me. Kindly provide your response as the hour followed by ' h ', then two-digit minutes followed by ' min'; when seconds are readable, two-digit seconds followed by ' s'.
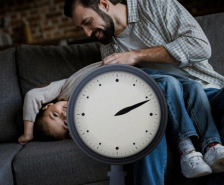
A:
2 h 11 min
